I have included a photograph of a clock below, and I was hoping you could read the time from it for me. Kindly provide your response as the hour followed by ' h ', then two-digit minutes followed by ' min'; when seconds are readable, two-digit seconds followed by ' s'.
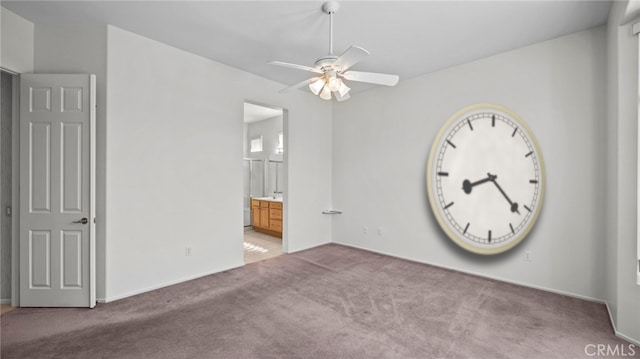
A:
8 h 22 min
